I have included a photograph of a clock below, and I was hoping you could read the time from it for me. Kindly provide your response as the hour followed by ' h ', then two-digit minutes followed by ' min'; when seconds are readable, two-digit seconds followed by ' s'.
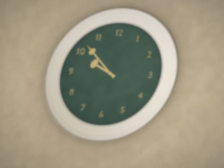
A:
9 h 52 min
